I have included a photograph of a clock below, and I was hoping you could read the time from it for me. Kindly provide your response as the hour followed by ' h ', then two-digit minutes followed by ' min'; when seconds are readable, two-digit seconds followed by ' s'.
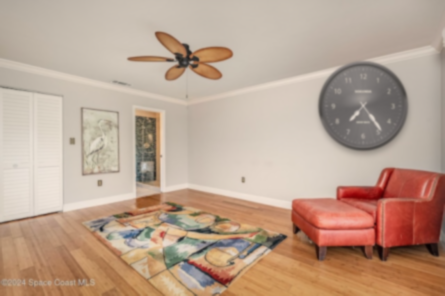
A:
7 h 24 min
